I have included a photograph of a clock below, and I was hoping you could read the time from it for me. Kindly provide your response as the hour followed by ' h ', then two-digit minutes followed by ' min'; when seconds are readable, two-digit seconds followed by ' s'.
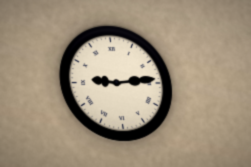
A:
9 h 14 min
